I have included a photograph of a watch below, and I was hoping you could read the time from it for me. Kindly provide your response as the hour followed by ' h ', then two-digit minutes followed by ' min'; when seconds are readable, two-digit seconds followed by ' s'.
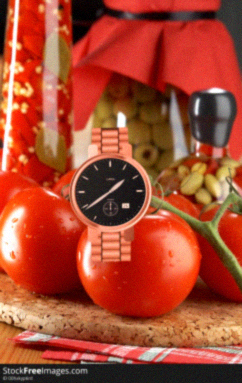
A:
1 h 39 min
